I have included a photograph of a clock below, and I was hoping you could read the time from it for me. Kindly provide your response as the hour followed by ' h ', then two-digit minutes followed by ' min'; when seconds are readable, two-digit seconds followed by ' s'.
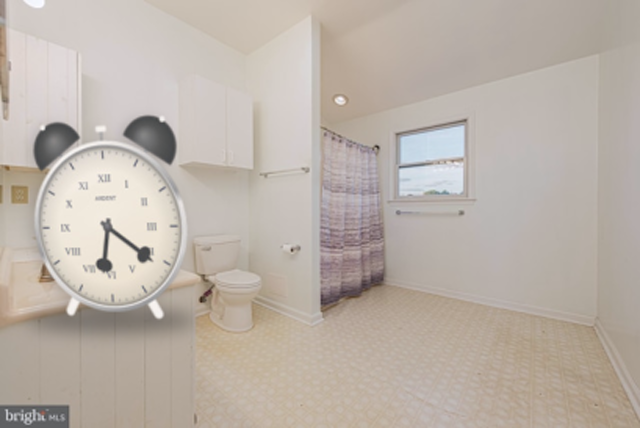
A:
6 h 21 min
